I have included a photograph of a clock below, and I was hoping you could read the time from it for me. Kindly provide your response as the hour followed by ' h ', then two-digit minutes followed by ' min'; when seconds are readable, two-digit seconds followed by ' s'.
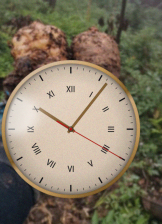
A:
10 h 06 min 20 s
